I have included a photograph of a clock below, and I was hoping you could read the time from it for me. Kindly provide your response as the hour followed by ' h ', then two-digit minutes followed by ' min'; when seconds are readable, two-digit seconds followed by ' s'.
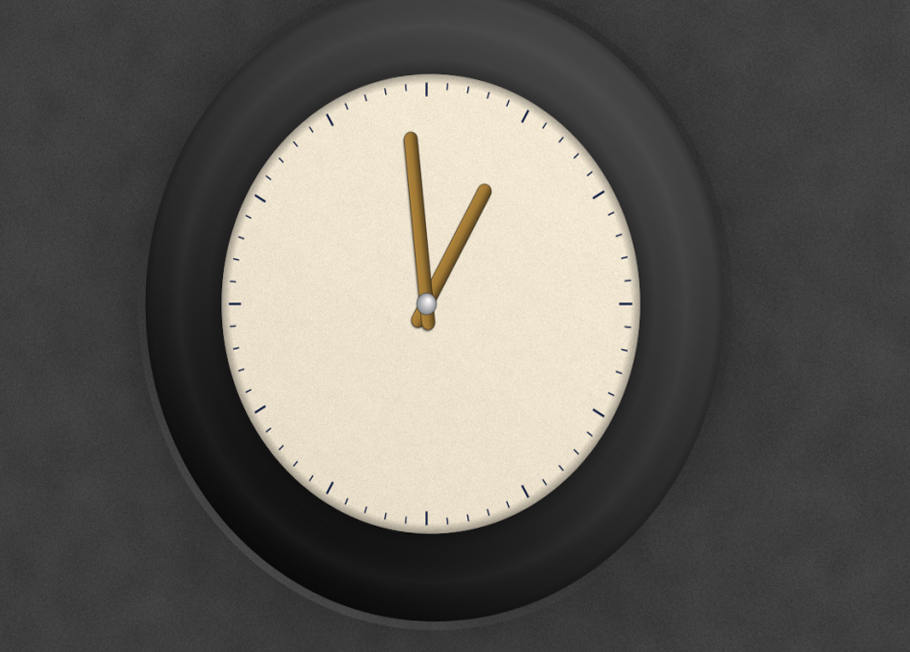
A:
12 h 59 min
